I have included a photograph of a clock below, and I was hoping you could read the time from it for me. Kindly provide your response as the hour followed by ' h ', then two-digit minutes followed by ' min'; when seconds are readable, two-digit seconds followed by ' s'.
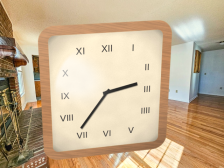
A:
2 h 36 min
